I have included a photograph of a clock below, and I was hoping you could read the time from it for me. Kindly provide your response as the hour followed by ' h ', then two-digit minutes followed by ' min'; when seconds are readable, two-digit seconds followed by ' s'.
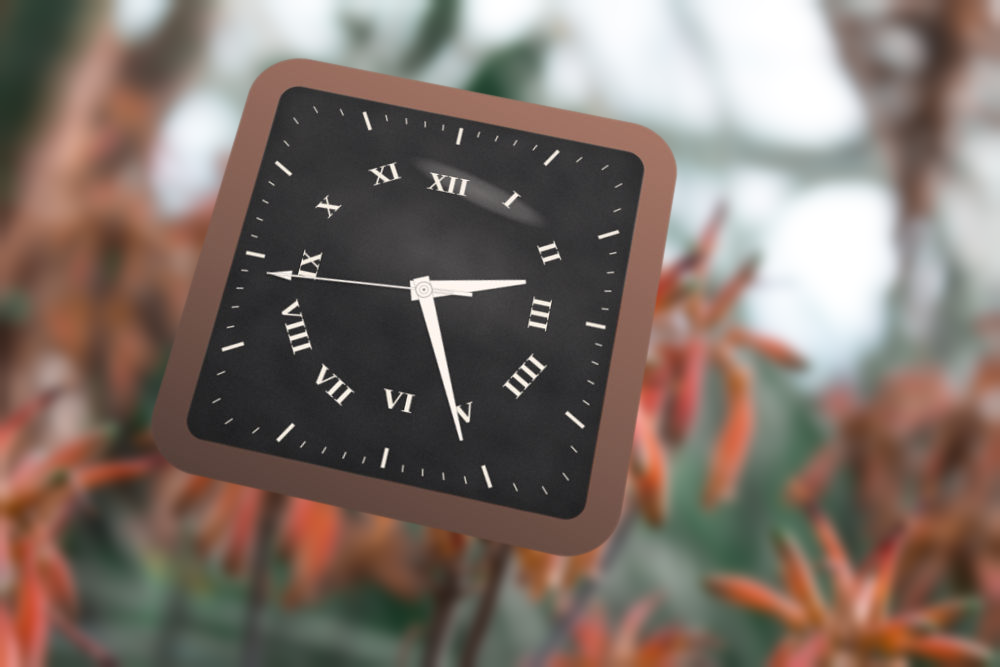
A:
2 h 25 min 44 s
